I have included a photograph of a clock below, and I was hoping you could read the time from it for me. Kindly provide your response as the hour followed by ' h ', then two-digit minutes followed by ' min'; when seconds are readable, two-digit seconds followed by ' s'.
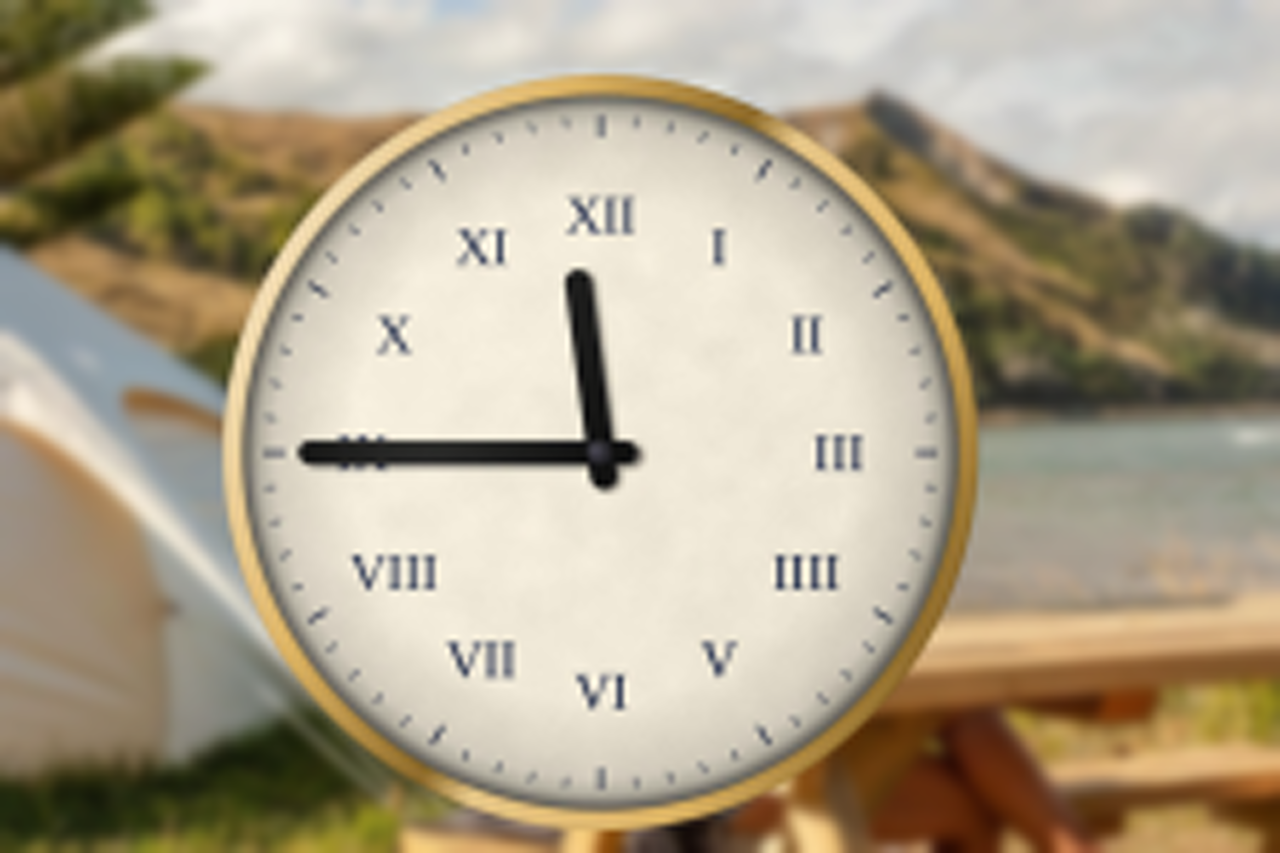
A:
11 h 45 min
